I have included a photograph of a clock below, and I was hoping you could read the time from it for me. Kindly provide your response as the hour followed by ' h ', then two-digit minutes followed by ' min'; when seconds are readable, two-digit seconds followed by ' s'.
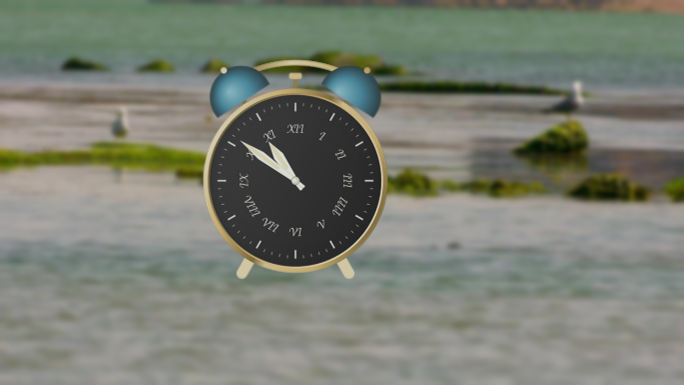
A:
10 h 51 min
